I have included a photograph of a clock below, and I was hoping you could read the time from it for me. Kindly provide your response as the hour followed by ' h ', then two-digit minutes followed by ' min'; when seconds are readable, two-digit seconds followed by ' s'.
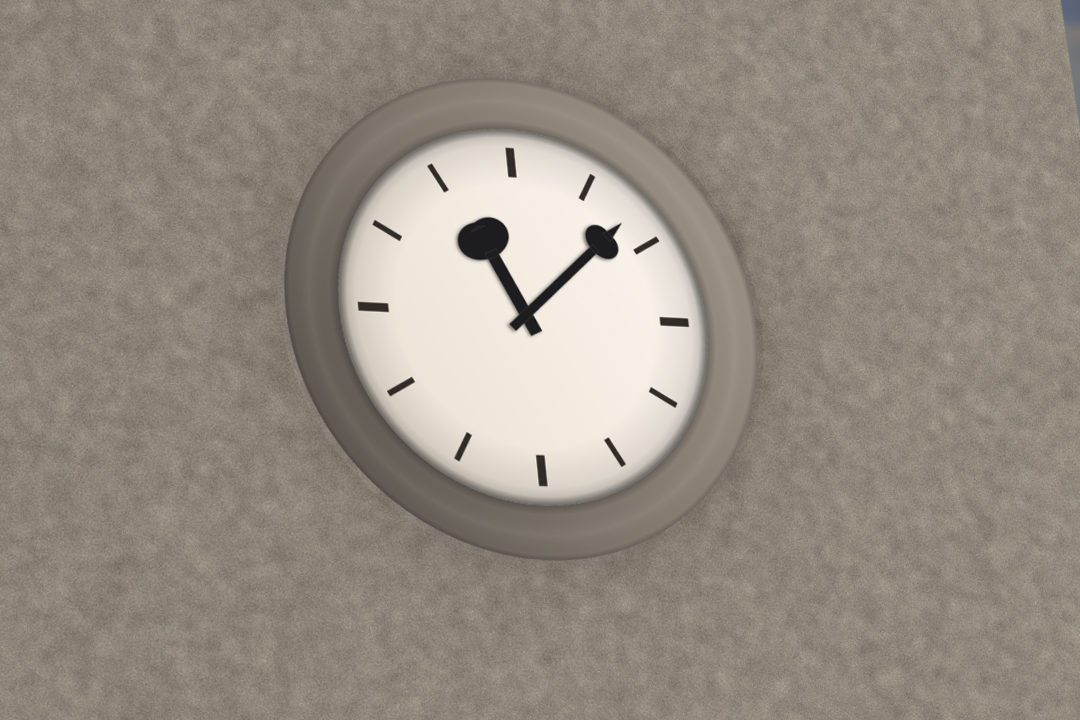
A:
11 h 08 min
